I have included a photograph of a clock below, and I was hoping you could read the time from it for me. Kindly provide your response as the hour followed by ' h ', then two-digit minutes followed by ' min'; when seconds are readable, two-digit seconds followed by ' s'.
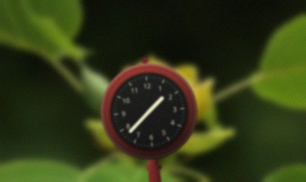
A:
1 h 38 min
